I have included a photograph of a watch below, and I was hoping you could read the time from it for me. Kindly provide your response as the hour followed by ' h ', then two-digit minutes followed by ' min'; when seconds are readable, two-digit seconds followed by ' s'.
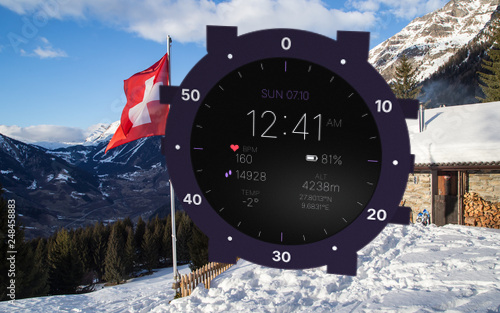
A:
12 h 41 min
